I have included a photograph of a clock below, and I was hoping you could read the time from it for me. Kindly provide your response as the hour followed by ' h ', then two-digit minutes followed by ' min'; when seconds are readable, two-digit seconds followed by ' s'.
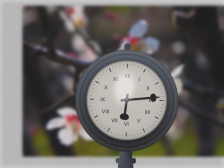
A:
6 h 14 min
